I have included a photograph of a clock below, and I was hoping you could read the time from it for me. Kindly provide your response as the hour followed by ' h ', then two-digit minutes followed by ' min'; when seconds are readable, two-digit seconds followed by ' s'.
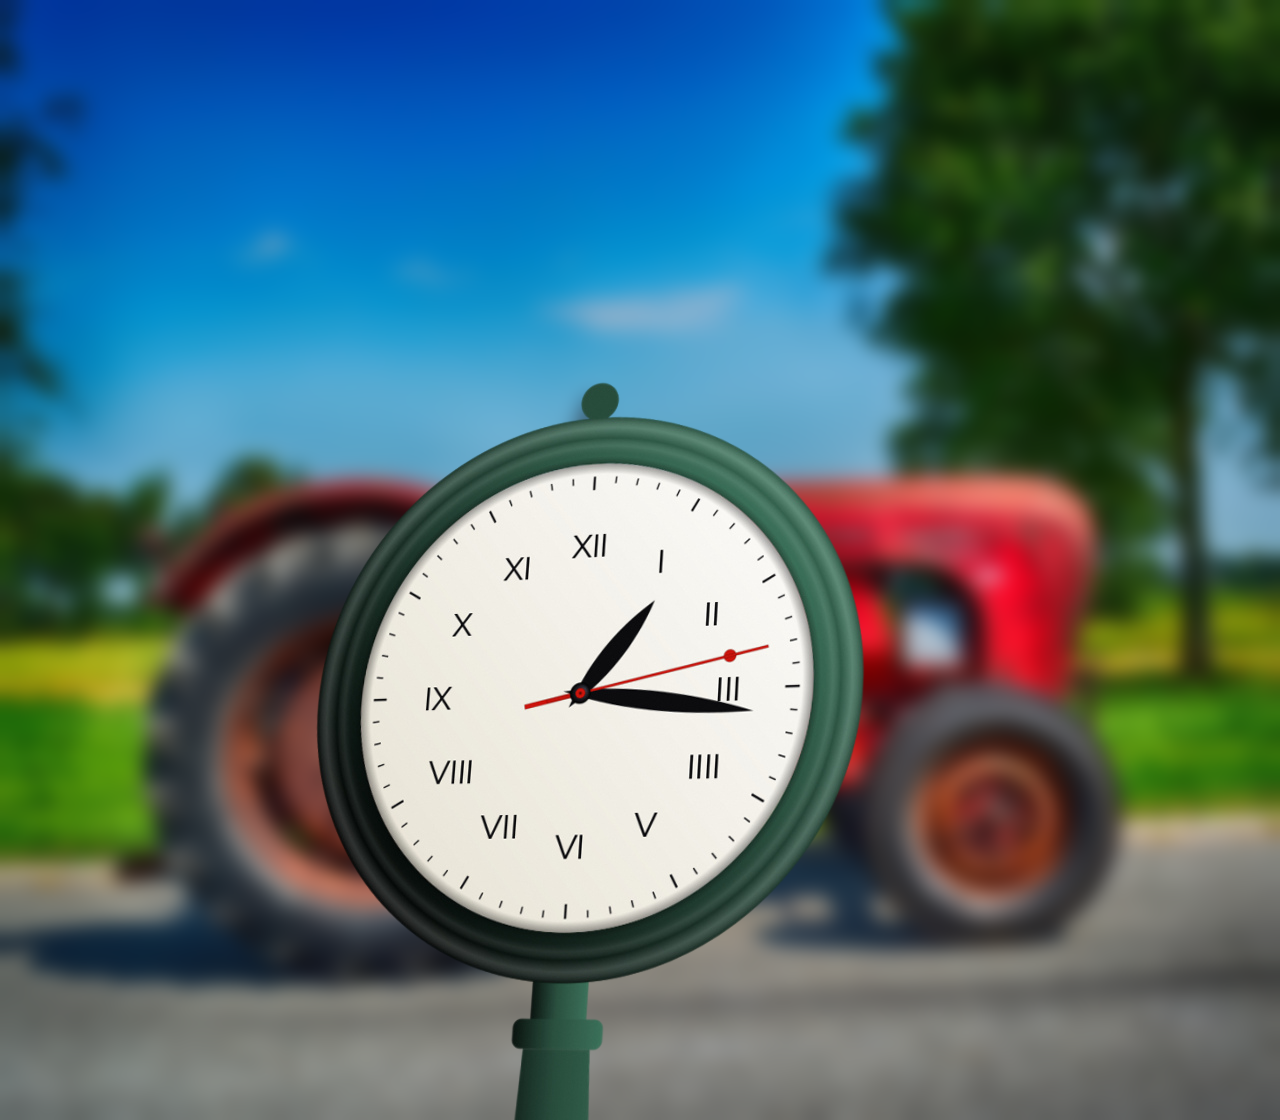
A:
1 h 16 min 13 s
